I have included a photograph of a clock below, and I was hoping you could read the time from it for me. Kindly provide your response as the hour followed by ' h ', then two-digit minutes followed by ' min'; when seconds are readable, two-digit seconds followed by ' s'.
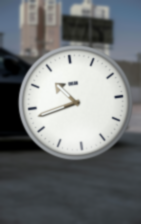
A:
10 h 43 min
